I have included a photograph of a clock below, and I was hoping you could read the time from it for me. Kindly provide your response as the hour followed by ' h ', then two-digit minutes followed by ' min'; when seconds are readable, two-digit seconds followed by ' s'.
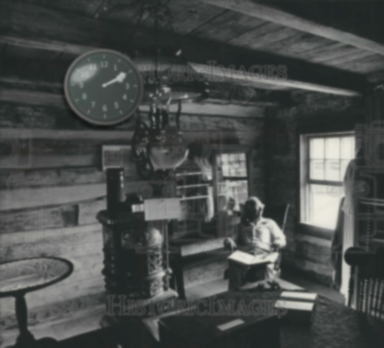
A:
2 h 10 min
